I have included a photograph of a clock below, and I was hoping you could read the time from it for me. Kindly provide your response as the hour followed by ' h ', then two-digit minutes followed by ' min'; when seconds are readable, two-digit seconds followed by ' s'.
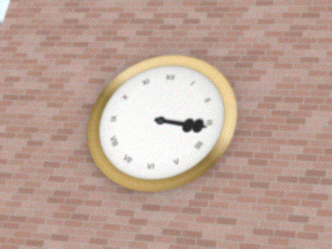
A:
3 h 16 min
